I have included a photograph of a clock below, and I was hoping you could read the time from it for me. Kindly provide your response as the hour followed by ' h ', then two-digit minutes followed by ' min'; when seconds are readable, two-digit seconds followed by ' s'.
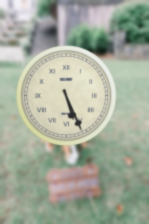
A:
5 h 26 min
